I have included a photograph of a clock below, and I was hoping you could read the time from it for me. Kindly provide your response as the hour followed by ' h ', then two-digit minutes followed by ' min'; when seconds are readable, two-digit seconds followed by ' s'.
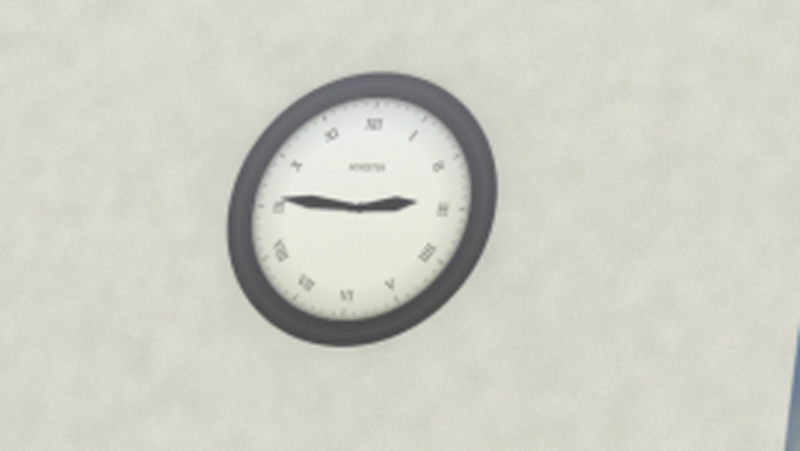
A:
2 h 46 min
